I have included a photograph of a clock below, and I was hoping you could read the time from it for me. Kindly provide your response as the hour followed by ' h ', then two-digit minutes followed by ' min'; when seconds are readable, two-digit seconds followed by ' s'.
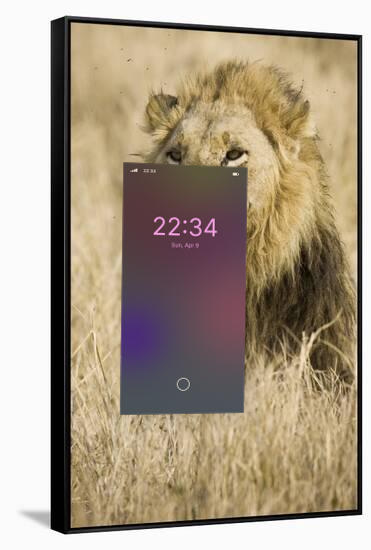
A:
22 h 34 min
